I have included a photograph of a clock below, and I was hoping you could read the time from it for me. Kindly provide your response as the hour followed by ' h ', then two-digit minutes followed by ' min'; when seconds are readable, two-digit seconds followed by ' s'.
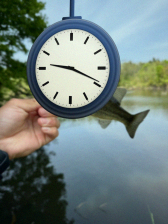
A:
9 h 19 min
